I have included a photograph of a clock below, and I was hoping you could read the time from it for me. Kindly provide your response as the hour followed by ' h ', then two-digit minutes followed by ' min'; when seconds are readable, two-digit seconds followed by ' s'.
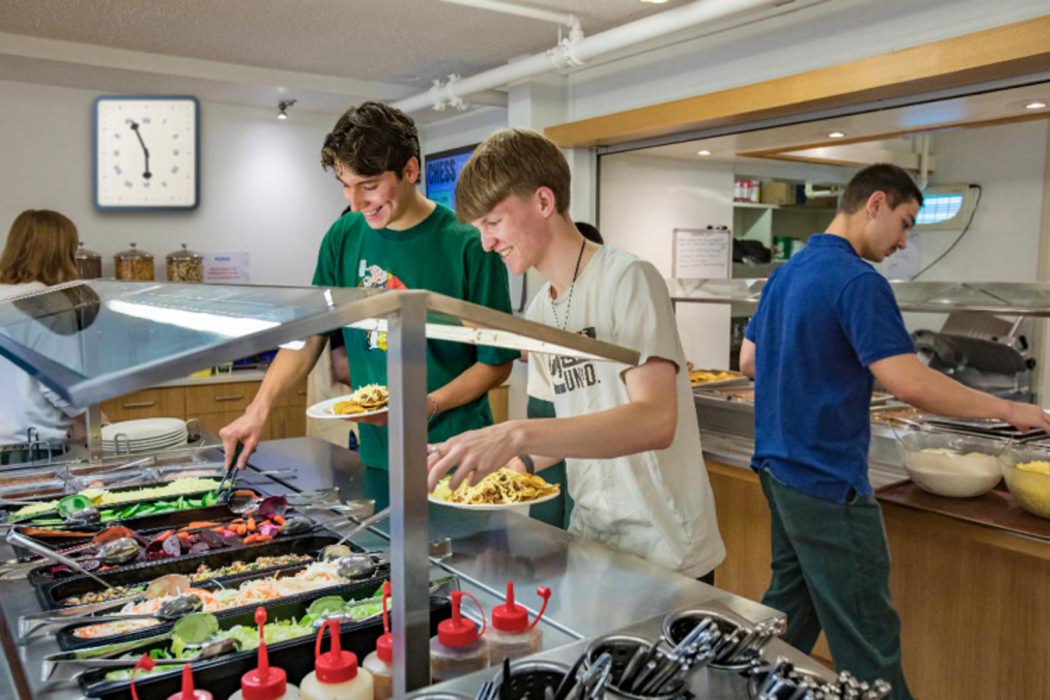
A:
5 h 56 min
